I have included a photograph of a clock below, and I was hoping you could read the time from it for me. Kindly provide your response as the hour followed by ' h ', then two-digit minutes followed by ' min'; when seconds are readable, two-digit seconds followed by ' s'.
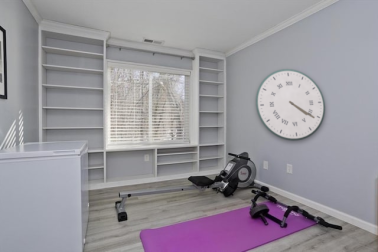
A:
4 h 21 min
